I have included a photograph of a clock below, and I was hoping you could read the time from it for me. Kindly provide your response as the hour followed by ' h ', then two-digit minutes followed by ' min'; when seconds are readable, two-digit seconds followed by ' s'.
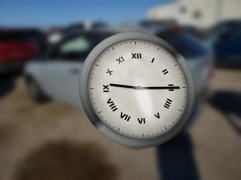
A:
9 h 15 min
